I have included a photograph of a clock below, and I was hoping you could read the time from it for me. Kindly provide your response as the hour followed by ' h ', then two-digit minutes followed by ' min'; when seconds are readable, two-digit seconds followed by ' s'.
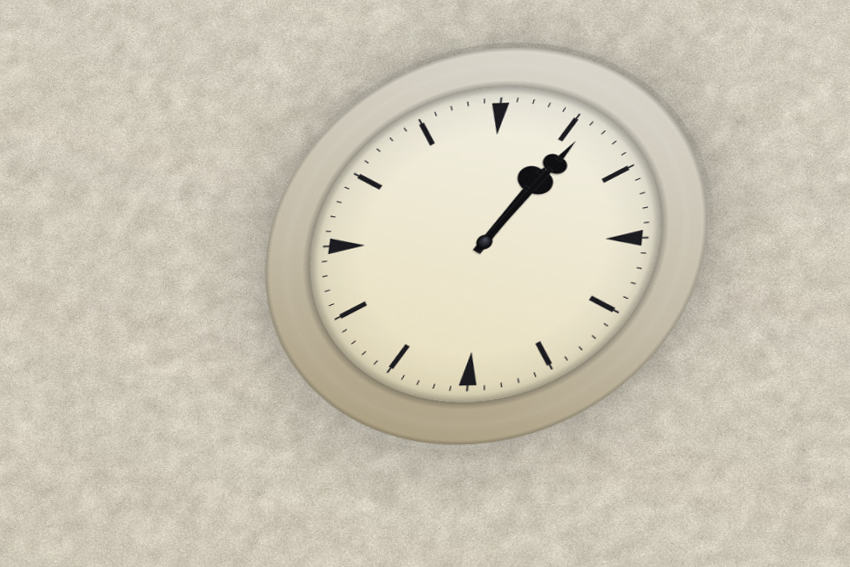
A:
1 h 06 min
